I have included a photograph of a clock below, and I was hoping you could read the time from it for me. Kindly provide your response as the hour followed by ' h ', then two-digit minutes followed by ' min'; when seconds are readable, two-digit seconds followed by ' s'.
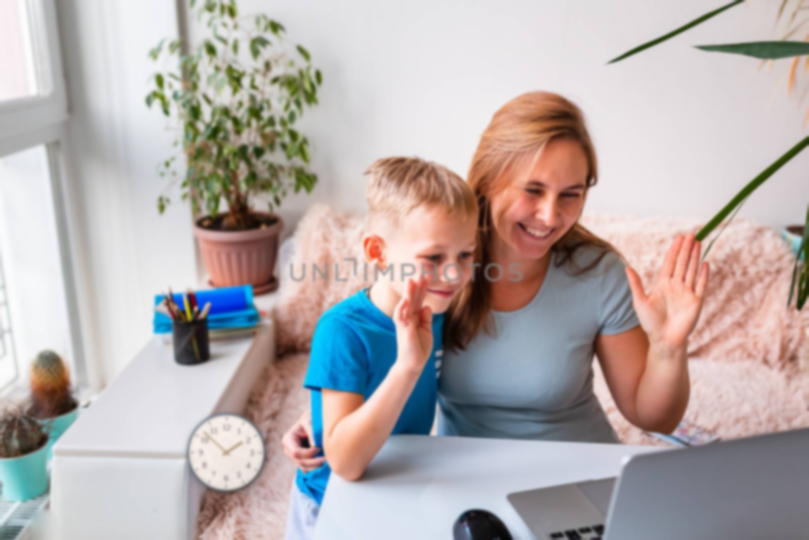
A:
1 h 52 min
